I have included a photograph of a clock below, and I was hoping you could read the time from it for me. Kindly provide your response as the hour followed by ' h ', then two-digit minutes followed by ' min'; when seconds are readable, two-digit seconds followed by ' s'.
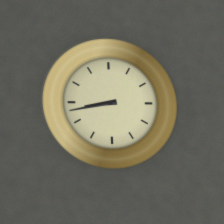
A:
8 h 43 min
